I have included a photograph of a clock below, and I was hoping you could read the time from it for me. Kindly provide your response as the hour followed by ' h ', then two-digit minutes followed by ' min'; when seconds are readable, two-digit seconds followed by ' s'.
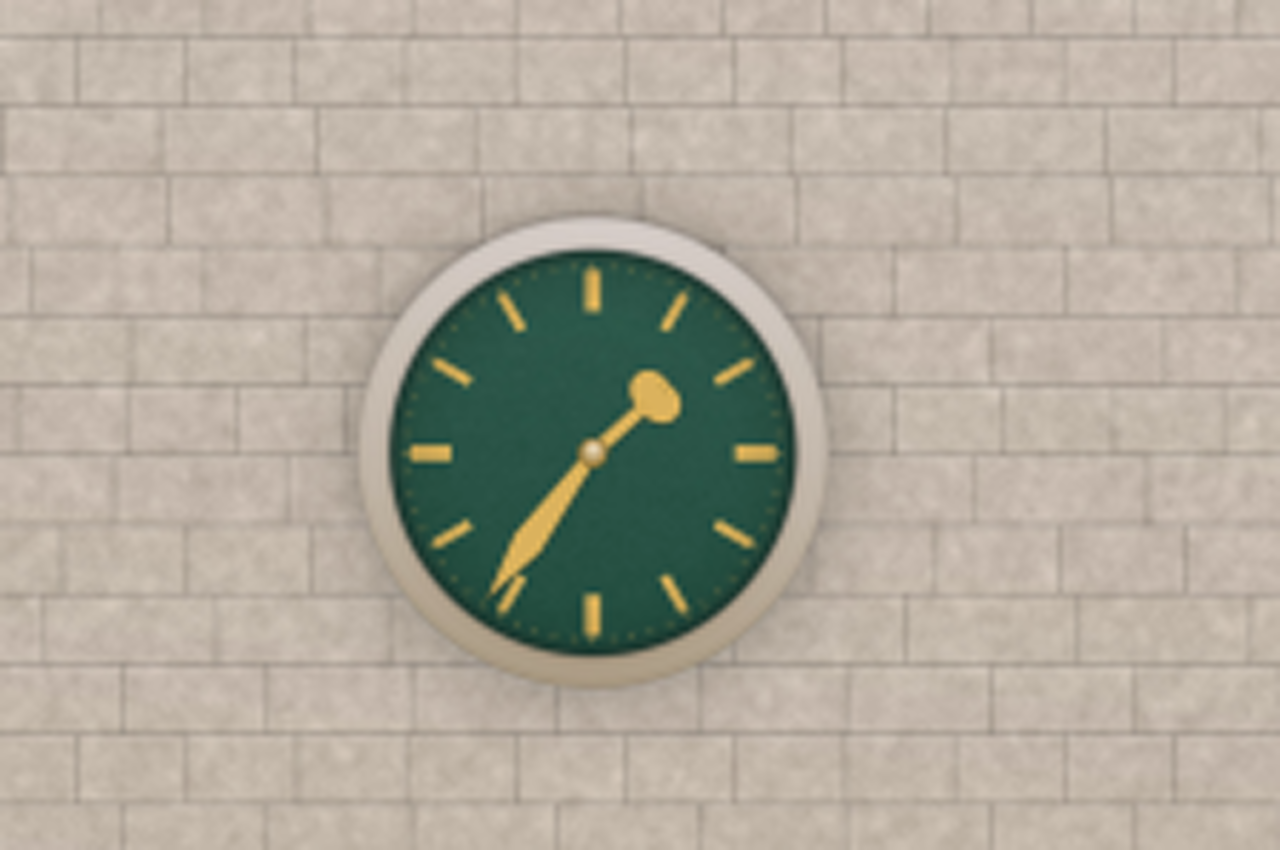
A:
1 h 36 min
